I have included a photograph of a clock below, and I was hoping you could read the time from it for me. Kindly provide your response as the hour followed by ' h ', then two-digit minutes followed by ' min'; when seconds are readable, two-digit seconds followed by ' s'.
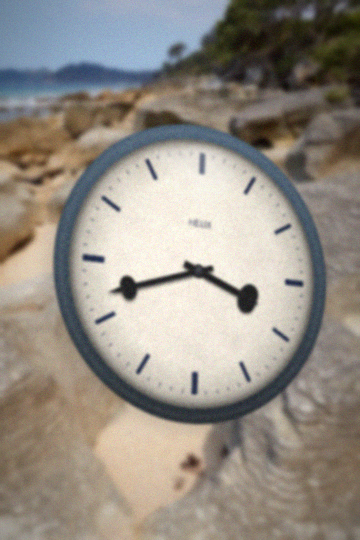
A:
3 h 42 min
